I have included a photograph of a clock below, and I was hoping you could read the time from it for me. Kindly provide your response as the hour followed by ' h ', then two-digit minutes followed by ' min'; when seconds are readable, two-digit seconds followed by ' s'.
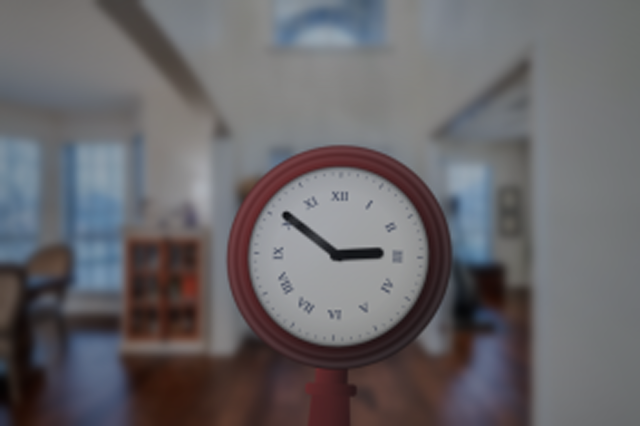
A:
2 h 51 min
